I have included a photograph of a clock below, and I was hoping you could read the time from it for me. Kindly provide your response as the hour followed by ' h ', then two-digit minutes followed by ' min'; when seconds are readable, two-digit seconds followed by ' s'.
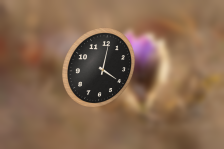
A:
4 h 01 min
